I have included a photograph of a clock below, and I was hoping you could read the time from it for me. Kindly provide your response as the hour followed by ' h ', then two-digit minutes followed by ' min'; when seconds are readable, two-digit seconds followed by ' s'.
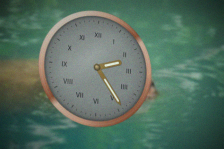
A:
2 h 24 min
